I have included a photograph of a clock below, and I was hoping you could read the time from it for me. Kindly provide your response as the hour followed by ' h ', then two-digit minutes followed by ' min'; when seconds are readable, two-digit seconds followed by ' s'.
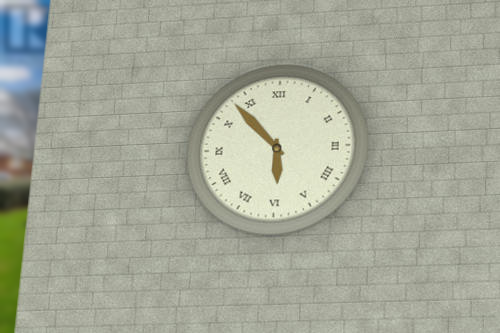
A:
5 h 53 min
